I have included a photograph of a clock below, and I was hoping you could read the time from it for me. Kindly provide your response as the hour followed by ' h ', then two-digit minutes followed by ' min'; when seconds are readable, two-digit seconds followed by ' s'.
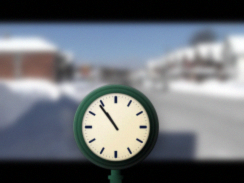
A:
10 h 54 min
